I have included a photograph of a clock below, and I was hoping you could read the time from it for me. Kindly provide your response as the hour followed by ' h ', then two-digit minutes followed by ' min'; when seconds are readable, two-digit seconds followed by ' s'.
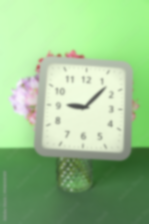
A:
9 h 07 min
